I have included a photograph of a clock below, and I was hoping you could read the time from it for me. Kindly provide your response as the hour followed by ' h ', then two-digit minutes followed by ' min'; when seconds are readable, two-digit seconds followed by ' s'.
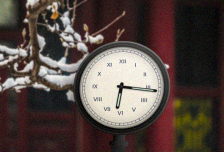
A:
6 h 16 min
